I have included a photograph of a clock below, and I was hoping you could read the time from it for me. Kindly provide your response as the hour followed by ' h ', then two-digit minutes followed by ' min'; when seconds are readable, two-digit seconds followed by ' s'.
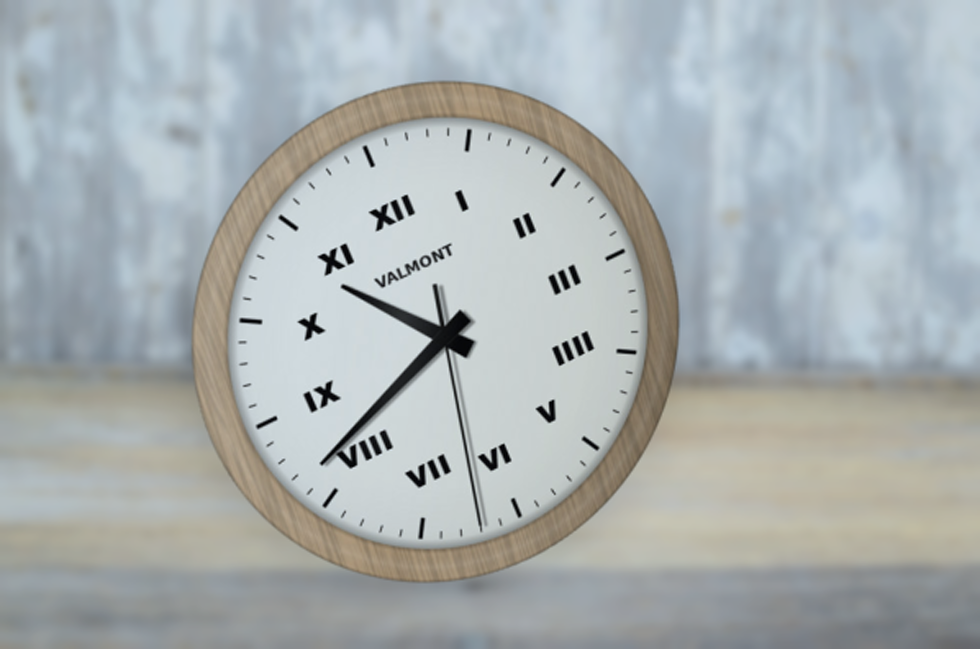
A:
10 h 41 min 32 s
